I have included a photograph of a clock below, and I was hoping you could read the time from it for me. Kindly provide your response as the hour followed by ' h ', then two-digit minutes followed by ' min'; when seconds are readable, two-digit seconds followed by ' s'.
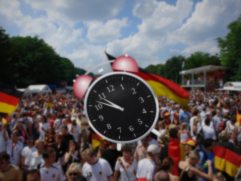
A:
10 h 52 min
